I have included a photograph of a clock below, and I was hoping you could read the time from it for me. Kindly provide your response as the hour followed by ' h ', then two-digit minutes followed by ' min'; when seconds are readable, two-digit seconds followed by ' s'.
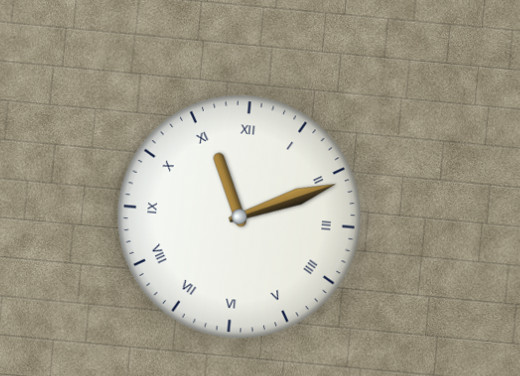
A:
11 h 11 min
